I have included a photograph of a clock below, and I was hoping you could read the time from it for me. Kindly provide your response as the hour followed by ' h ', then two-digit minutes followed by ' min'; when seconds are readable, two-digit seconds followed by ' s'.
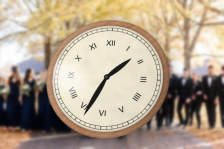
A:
1 h 34 min
